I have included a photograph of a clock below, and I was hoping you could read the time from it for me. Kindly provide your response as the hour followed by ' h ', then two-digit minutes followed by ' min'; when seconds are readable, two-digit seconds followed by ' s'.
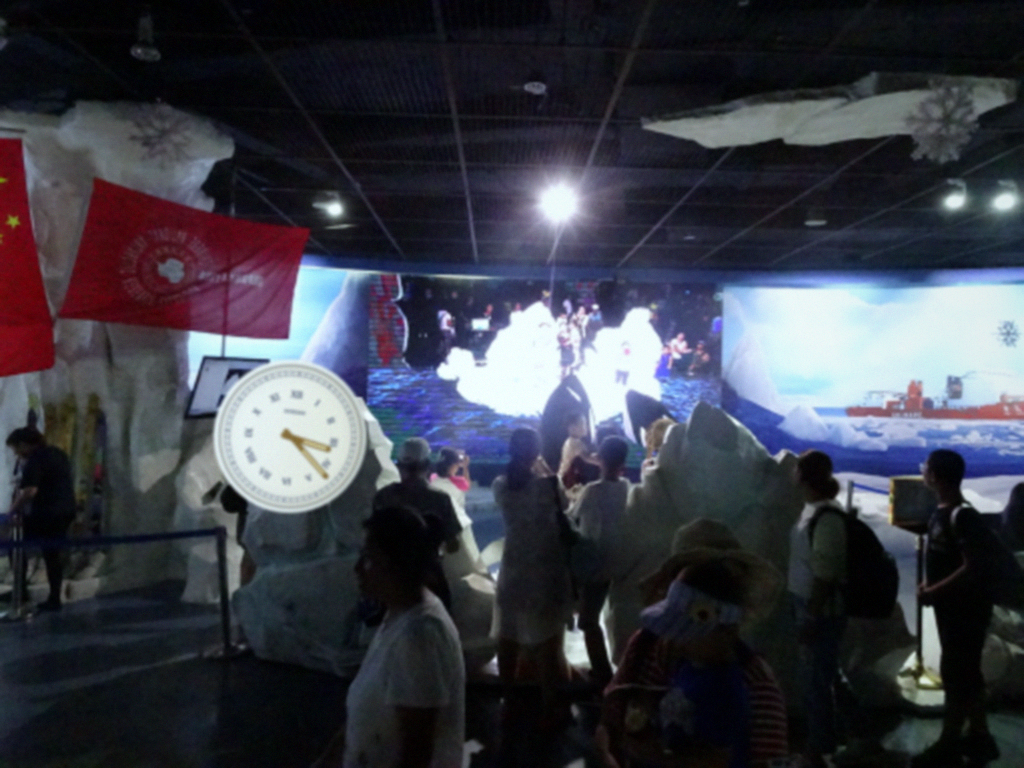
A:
3 h 22 min
